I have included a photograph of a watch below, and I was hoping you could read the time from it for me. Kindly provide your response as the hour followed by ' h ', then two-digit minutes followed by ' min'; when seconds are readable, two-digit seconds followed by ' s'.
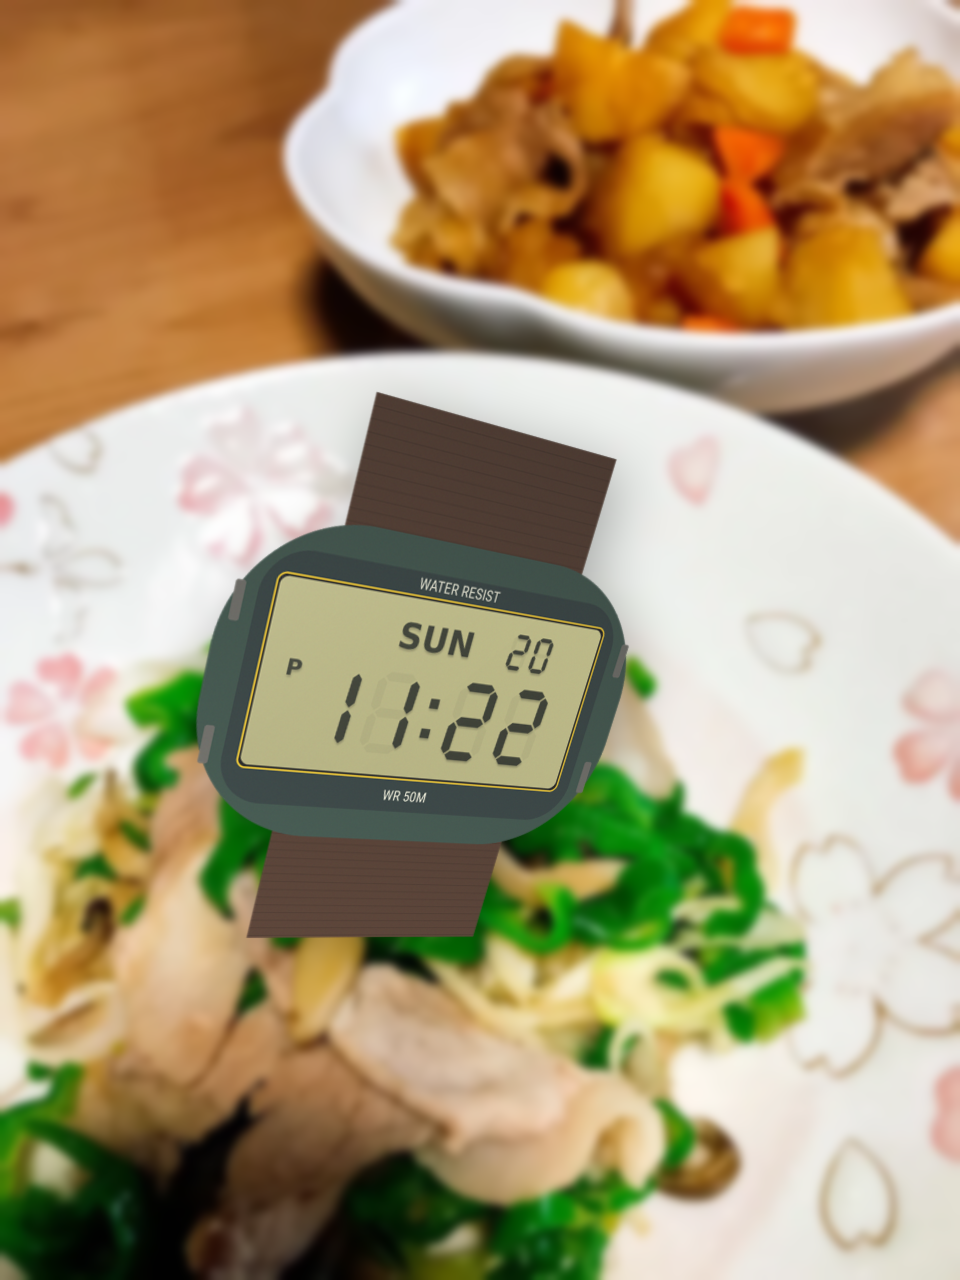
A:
11 h 22 min
